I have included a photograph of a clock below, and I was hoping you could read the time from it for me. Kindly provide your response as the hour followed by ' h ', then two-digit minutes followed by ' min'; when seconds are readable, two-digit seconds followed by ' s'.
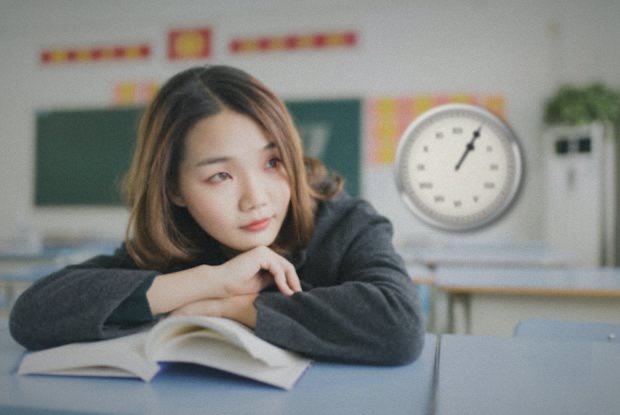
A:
1 h 05 min
